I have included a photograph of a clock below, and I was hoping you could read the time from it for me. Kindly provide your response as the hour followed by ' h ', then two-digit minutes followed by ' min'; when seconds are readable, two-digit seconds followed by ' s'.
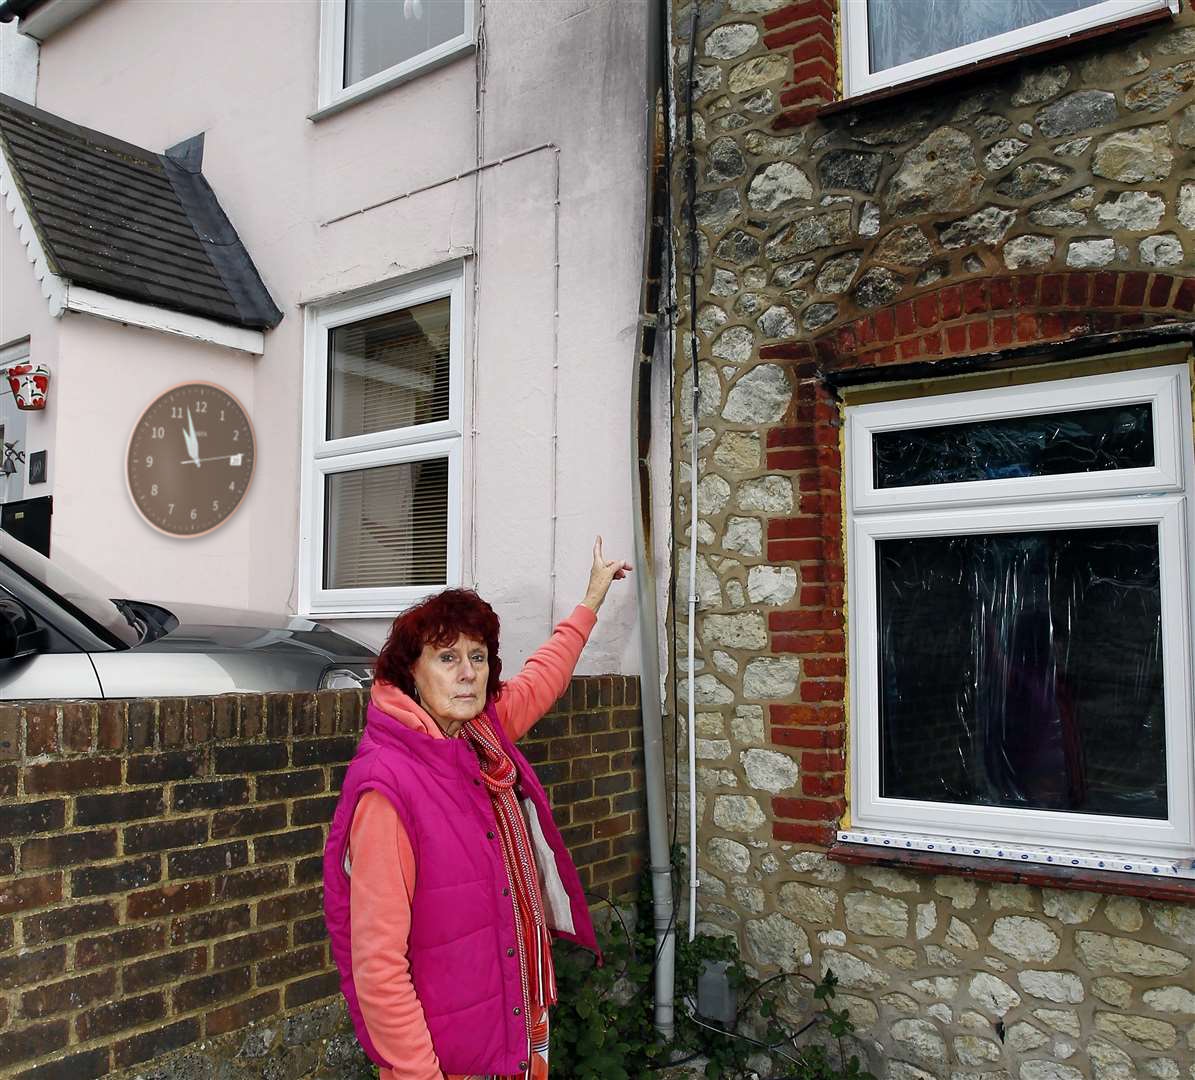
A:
10 h 57 min 14 s
